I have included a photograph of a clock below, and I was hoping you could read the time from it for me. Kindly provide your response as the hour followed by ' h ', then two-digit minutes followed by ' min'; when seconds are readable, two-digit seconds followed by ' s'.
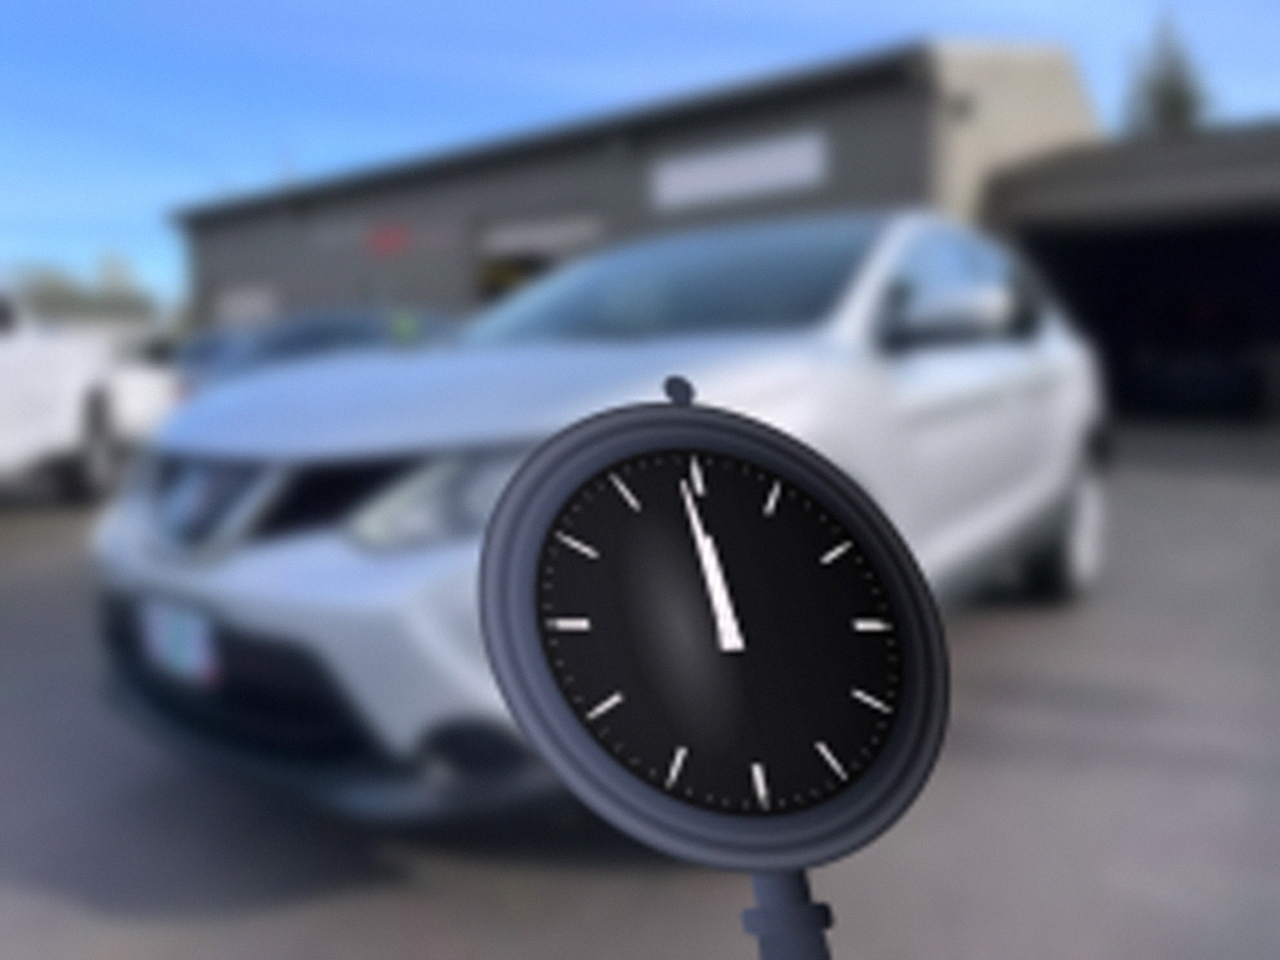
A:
11 h 59 min
